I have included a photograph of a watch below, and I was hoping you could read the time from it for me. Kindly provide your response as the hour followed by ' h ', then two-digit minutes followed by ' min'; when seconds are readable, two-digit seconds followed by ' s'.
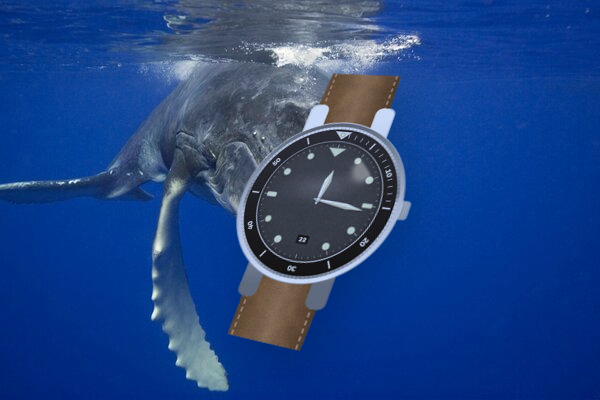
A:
12 h 16 min
